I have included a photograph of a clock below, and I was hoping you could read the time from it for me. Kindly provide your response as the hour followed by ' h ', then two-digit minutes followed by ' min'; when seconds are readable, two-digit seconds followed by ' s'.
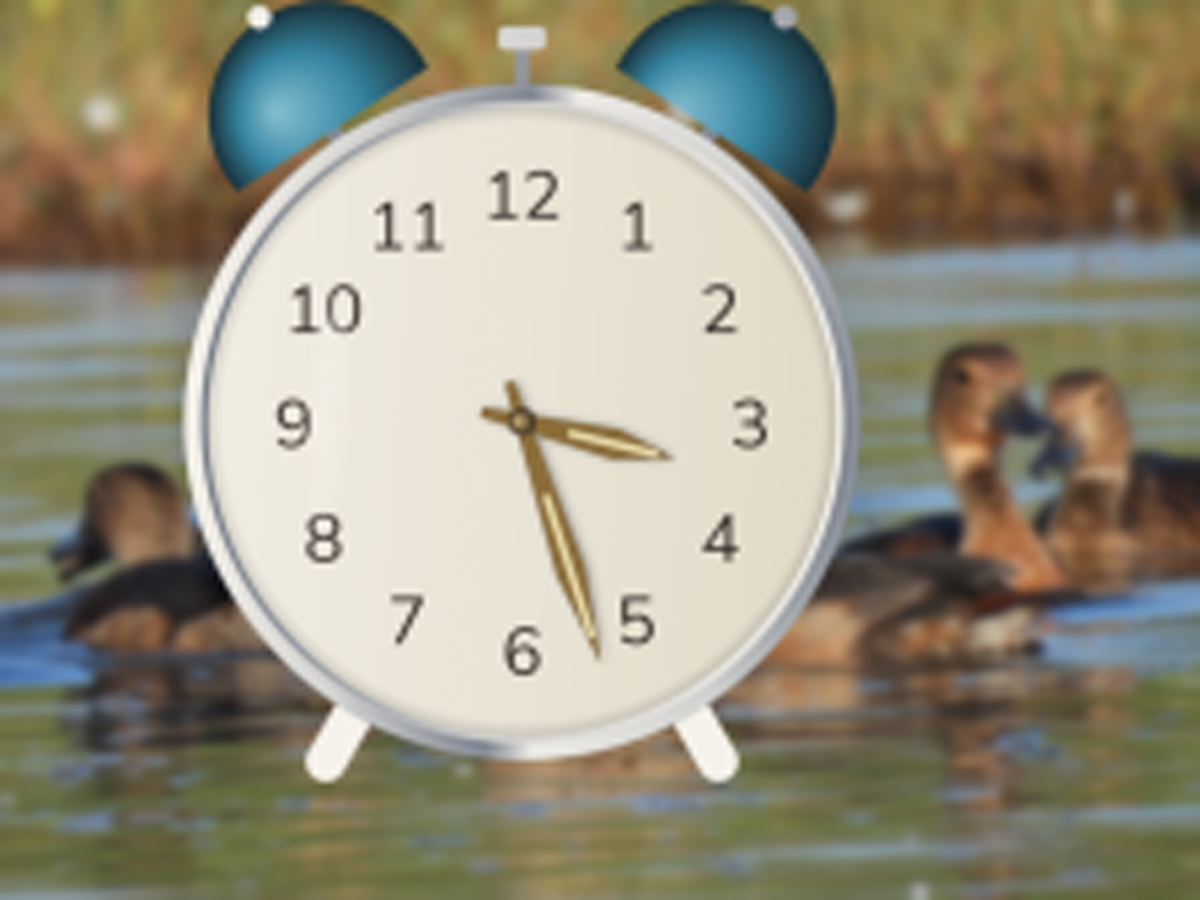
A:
3 h 27 min
